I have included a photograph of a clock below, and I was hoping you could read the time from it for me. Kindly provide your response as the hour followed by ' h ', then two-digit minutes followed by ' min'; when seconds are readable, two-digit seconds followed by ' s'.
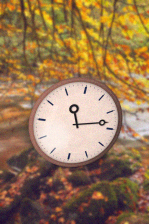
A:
11 h 13 min
